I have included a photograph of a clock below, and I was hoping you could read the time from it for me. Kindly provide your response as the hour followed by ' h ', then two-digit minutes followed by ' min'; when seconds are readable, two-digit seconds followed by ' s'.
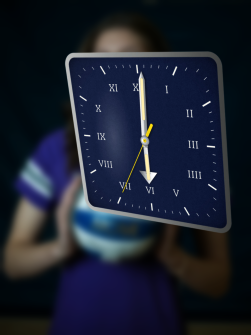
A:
6 h 00 min 35 s
